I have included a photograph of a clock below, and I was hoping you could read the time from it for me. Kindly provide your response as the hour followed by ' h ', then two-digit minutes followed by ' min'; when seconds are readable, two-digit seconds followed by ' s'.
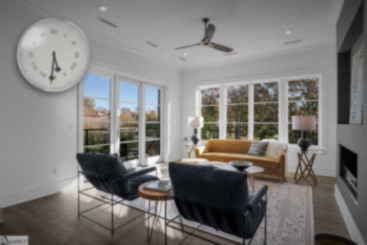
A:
5 h 31 min
